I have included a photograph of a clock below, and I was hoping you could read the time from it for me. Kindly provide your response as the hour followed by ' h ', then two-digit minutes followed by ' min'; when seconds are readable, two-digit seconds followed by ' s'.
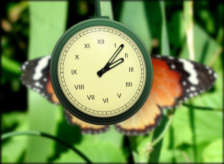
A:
2 h 07 min
